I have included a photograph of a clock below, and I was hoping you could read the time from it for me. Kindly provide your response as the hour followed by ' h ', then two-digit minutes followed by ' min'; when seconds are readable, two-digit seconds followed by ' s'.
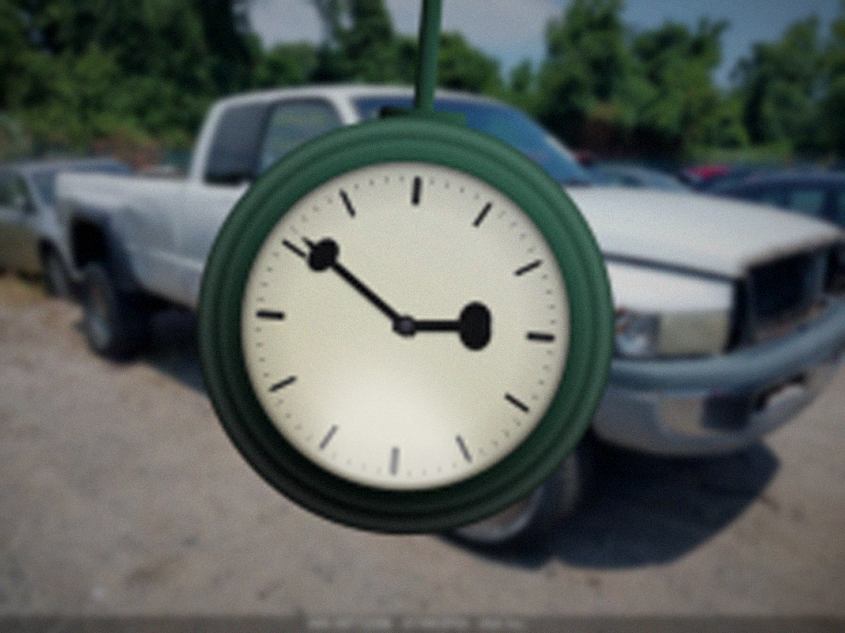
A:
2 h 51 min
